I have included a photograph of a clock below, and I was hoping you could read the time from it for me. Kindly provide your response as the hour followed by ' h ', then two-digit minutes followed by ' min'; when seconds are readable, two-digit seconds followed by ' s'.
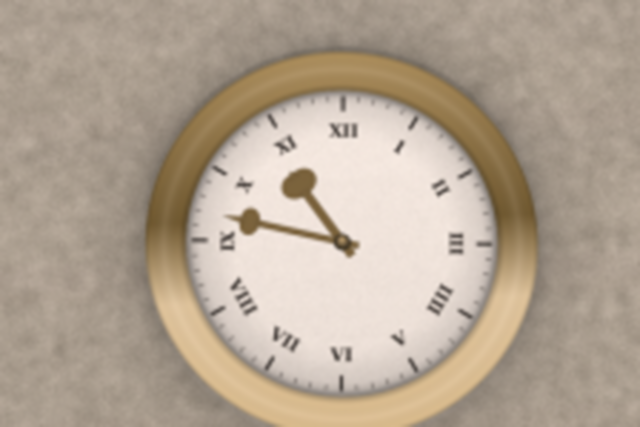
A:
10 h 47 min
